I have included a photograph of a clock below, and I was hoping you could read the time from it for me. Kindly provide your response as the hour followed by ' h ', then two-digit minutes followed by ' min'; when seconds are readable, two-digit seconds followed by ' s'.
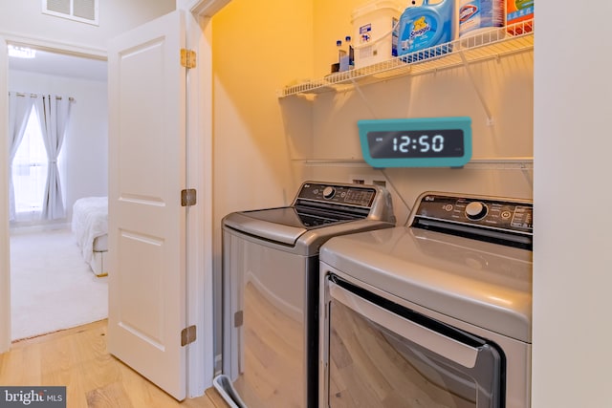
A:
12 h 50 min
